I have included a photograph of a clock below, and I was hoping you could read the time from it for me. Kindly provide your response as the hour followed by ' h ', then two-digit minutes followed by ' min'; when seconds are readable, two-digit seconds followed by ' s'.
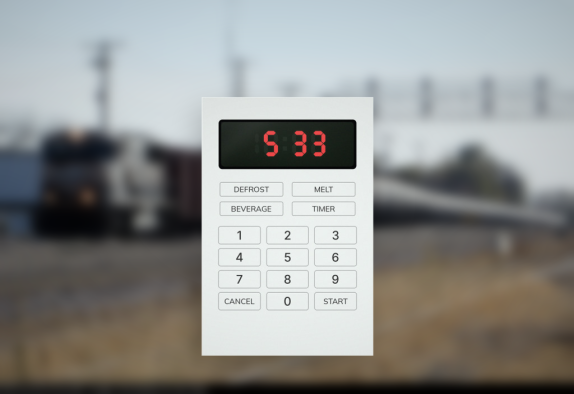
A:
5 h 33 min
